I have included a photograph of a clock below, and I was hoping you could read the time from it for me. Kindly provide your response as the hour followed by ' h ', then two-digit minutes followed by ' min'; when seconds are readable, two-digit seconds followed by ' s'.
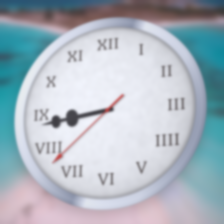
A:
8 h 43 min 38 s
